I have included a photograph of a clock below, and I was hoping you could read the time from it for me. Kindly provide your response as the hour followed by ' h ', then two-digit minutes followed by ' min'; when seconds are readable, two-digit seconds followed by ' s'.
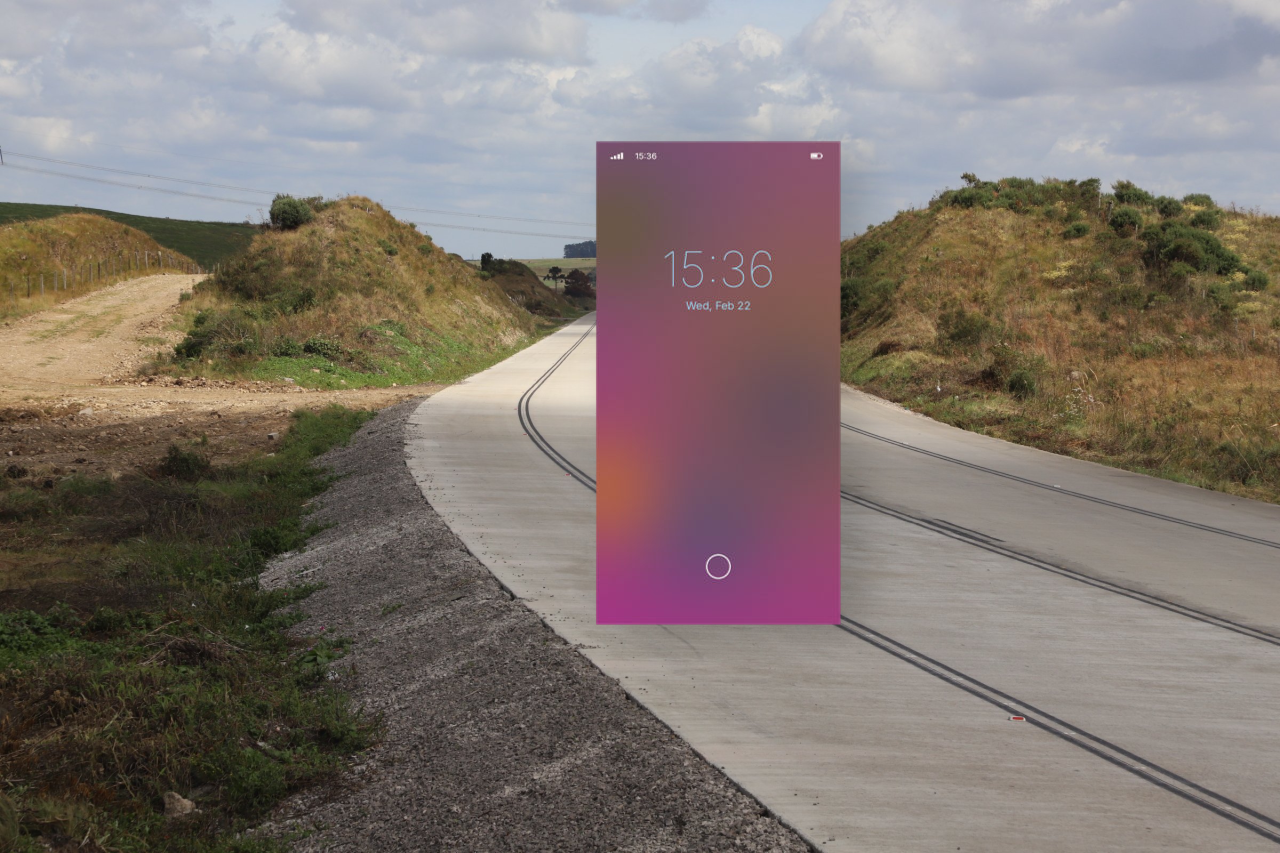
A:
15 h 36 min
